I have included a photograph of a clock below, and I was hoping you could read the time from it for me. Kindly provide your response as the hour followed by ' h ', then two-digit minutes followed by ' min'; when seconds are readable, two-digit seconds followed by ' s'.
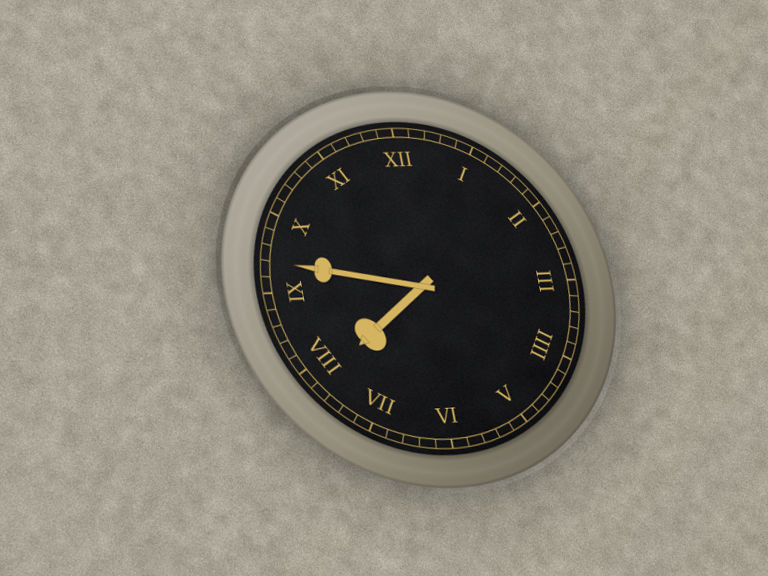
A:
7 h 47 min
